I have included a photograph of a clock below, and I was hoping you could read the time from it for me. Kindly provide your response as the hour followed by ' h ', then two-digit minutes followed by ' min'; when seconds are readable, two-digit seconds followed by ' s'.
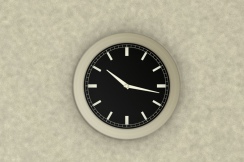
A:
10 h 17 min
